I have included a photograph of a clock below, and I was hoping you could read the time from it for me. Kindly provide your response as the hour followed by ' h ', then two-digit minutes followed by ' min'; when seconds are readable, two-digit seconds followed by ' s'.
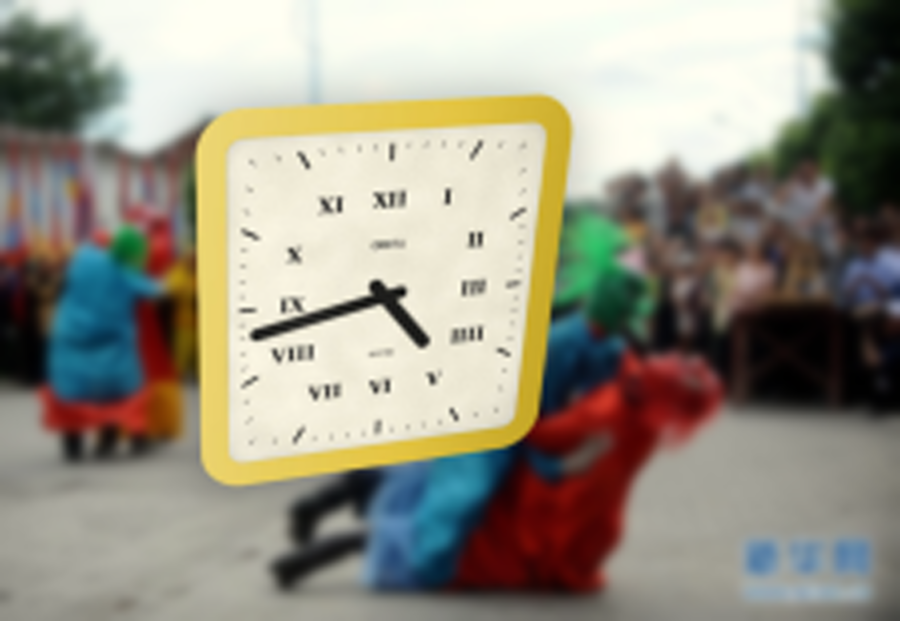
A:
4 h 43 min
